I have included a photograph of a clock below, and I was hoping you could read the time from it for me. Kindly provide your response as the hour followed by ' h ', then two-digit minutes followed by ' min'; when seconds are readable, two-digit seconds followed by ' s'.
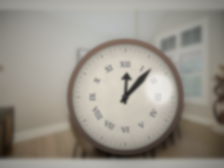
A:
12 h 07 min
